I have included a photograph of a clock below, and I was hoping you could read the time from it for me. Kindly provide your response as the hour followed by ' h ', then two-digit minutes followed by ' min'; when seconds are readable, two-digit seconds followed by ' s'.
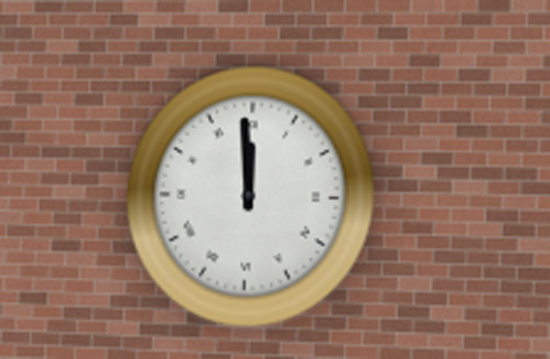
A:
11 h 59 min
